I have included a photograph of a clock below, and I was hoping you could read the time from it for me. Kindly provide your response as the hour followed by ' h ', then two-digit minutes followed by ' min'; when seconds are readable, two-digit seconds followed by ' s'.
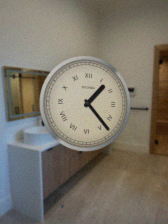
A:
1 h 23 min
